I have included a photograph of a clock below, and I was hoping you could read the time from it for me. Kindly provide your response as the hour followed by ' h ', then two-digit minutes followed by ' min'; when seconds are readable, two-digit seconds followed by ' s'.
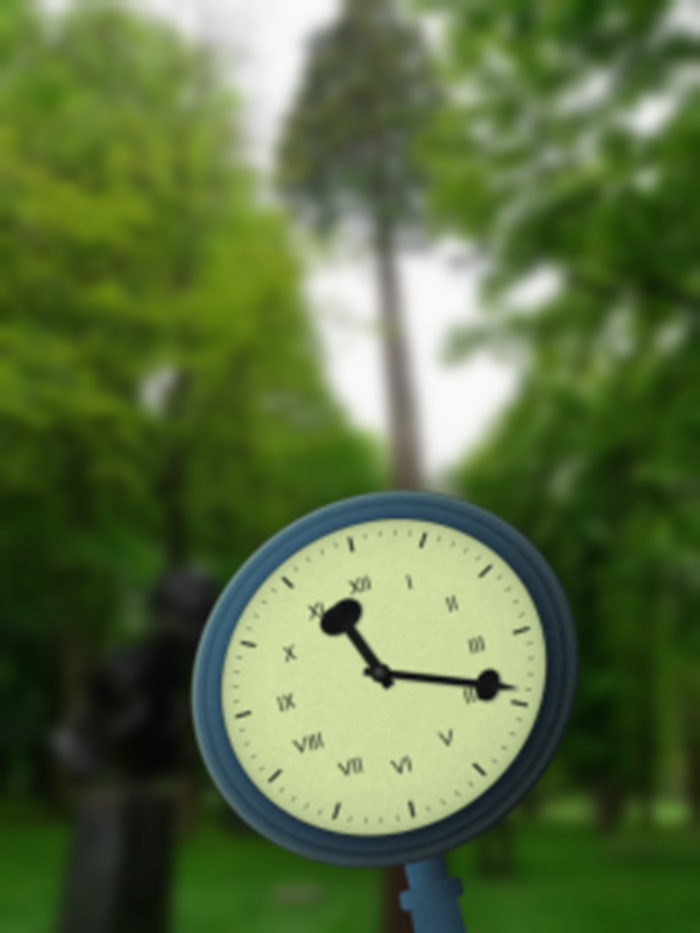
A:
11 h 19 min
